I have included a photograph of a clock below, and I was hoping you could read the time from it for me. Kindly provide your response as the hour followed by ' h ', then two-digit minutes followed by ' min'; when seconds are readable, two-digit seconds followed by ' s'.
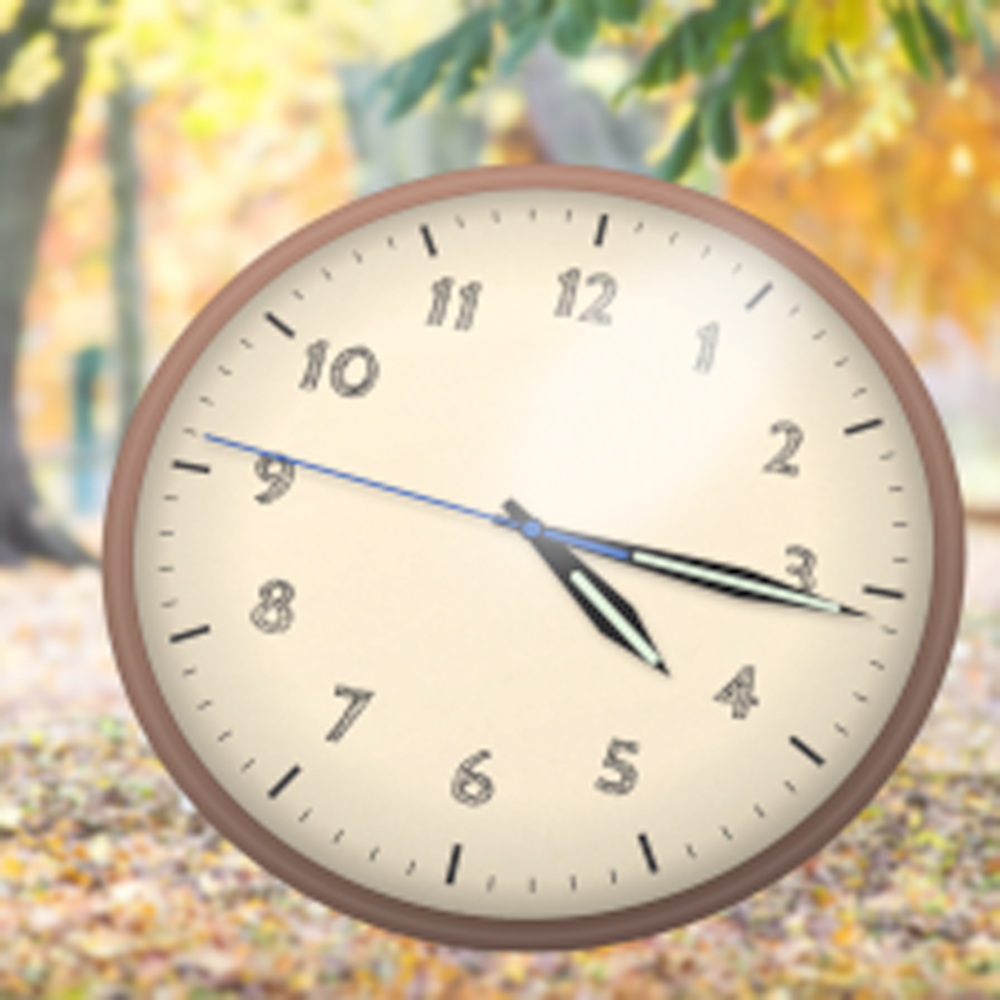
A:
4 h 15 min 46 s
